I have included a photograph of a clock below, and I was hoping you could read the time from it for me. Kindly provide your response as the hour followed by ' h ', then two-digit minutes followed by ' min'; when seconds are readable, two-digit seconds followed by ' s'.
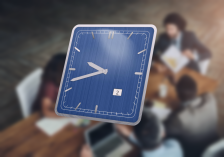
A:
9 h 42 min
